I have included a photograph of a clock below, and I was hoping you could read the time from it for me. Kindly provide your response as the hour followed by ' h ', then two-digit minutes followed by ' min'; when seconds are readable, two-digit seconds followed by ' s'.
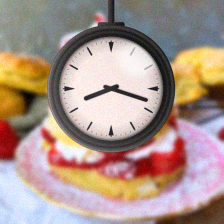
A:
8 h 18 min
